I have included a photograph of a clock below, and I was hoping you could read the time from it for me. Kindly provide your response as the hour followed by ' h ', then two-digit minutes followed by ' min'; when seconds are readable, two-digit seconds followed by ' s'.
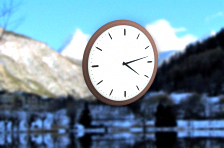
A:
4 h 13 min
